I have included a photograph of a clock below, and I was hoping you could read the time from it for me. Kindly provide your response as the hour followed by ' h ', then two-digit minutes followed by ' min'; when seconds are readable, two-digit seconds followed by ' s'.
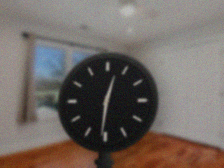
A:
12 h 31 min
